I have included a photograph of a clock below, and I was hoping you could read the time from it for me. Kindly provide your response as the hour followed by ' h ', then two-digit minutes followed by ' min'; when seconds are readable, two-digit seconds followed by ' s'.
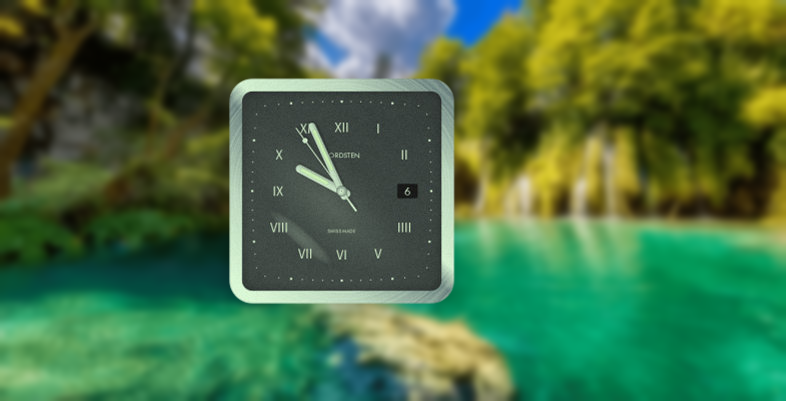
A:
9 h 55 min 54 s
